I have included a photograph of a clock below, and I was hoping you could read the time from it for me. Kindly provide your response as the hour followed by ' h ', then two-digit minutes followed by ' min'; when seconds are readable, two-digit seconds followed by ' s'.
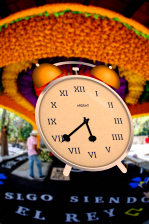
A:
5 h 39 min
